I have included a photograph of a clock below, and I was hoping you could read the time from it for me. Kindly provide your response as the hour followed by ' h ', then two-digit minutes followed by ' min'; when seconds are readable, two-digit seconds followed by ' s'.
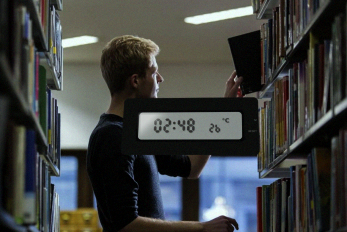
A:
2 h 48 min
